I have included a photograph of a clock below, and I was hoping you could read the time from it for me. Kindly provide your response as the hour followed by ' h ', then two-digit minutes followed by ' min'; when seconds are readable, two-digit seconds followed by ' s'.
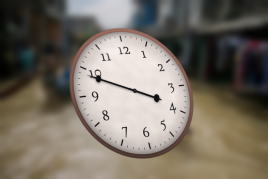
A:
3 h 49 min
